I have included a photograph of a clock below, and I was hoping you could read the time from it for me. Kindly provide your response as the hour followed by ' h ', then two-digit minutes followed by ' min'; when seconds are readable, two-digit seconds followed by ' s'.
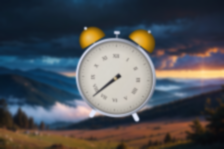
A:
7 h 38 min
